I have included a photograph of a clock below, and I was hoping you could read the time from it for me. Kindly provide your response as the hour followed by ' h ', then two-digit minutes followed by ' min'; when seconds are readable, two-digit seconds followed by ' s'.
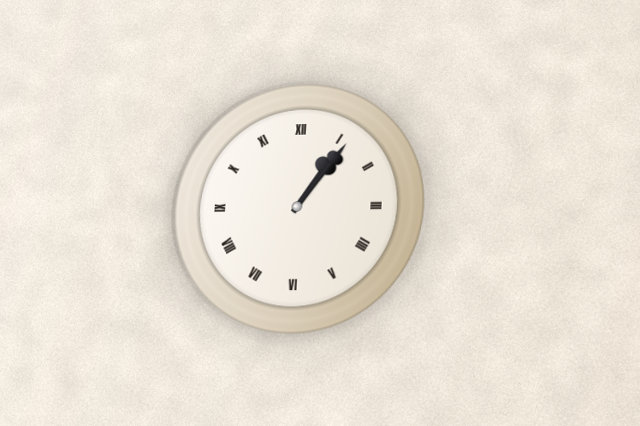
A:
1 h 06 min
